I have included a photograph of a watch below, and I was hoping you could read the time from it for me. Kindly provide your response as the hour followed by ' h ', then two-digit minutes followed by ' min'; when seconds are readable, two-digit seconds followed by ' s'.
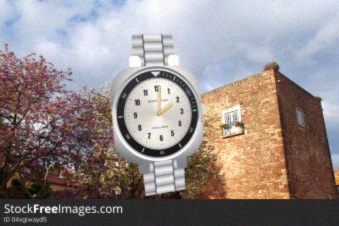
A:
2 h 01 min
